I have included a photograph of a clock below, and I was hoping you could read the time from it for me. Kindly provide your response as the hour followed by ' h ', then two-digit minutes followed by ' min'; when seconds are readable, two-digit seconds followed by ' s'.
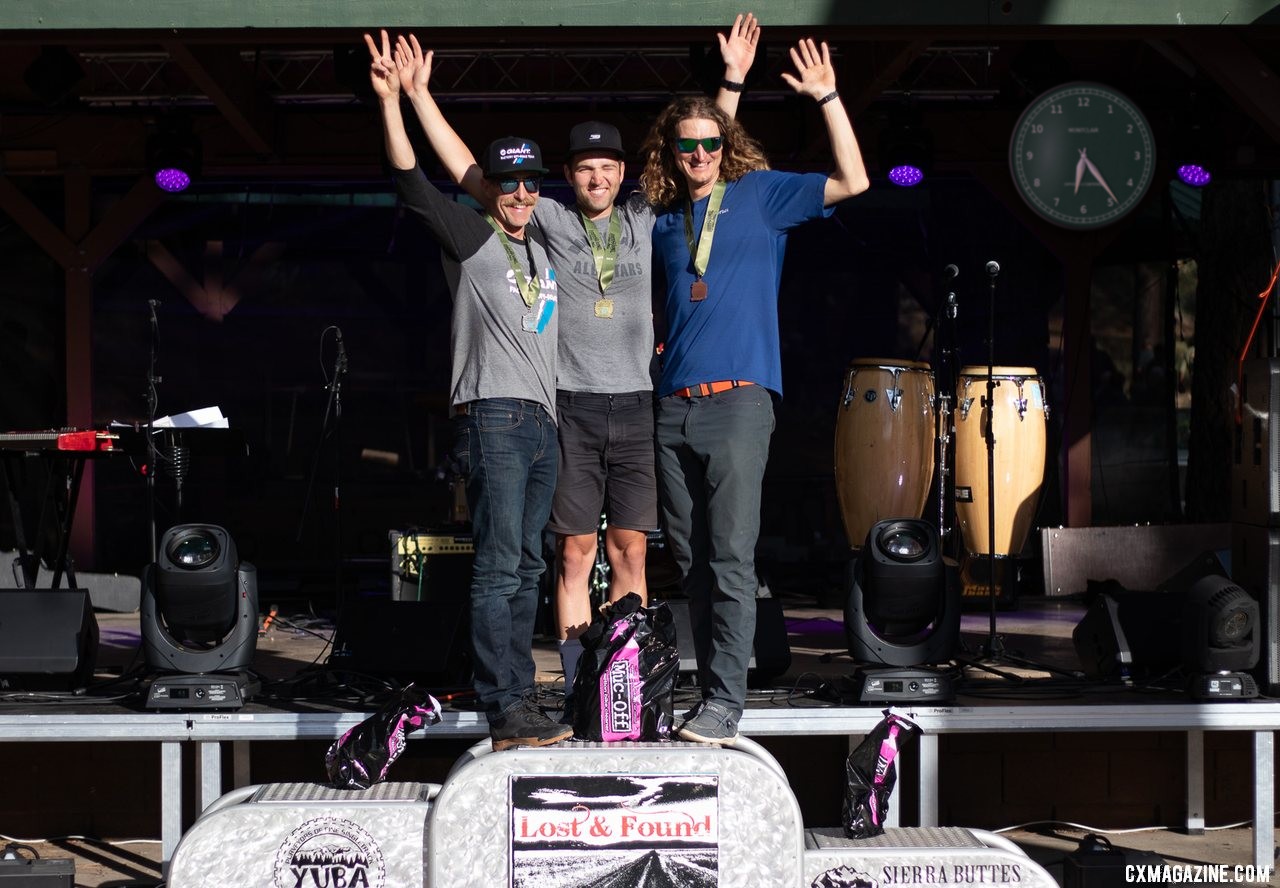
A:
6 h 24 min
